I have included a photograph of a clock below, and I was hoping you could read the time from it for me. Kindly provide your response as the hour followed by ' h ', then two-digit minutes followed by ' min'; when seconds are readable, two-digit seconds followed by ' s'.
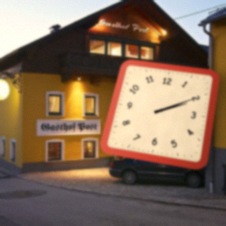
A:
2 h 10 min
